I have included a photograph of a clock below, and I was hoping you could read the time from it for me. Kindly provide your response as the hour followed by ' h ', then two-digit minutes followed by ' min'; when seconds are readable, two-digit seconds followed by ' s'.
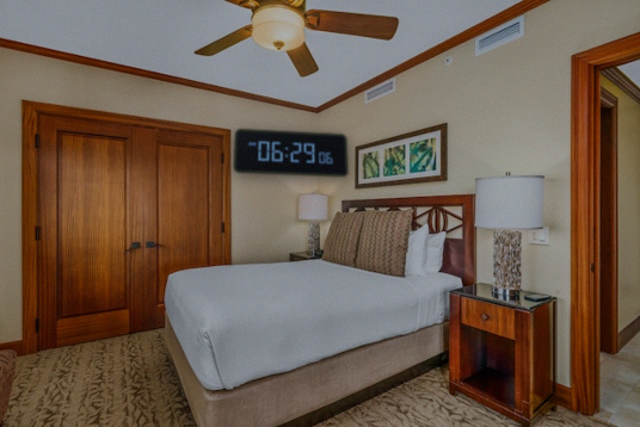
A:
6 h 29 min 06 s
